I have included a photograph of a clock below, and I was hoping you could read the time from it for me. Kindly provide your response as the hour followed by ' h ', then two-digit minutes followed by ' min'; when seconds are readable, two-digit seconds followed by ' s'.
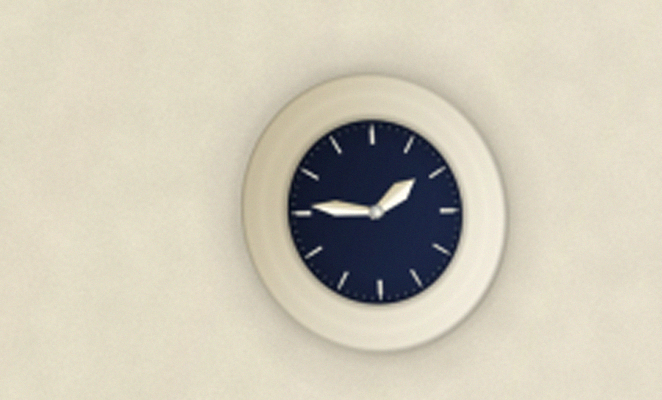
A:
1 h 46 min
